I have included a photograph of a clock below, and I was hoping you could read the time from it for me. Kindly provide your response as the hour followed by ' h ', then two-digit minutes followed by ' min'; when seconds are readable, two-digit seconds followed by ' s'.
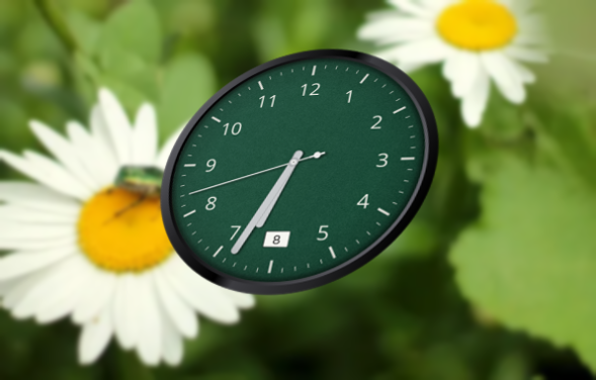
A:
6 h 33 min 42 s
